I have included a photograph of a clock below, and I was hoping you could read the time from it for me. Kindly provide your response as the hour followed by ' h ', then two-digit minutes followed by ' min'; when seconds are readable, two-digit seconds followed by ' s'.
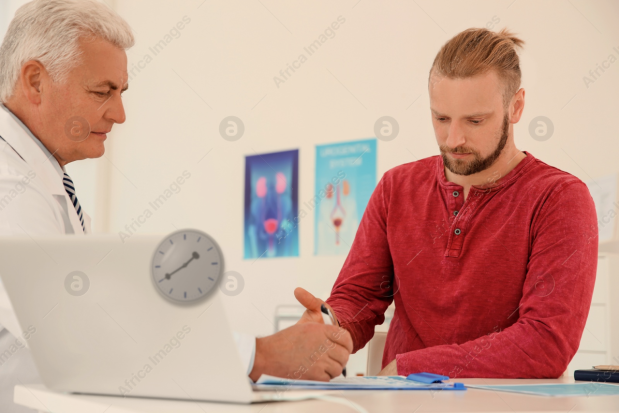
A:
1 h 40 min
